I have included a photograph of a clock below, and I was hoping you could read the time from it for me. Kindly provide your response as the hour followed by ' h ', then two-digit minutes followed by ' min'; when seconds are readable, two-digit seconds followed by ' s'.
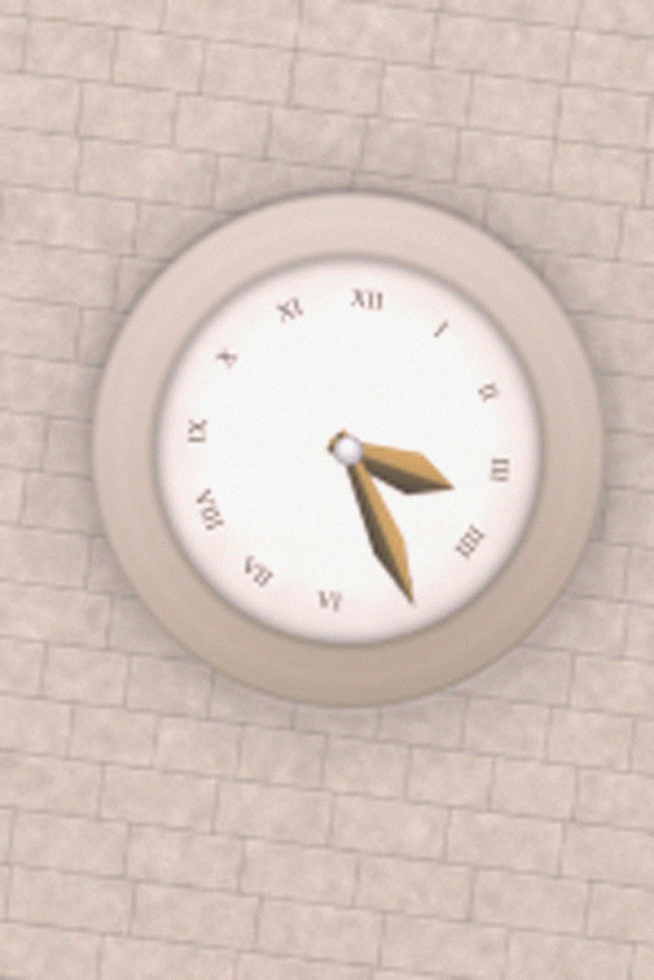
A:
3 h 25 min
